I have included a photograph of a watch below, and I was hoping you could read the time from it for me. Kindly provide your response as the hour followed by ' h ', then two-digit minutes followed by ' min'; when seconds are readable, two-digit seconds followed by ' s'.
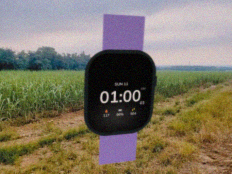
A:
1 h 00 min
